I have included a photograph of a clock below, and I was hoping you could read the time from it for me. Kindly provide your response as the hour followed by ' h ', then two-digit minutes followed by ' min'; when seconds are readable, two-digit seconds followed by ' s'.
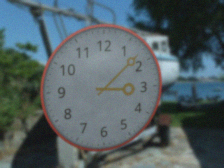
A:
3 h 08 min
